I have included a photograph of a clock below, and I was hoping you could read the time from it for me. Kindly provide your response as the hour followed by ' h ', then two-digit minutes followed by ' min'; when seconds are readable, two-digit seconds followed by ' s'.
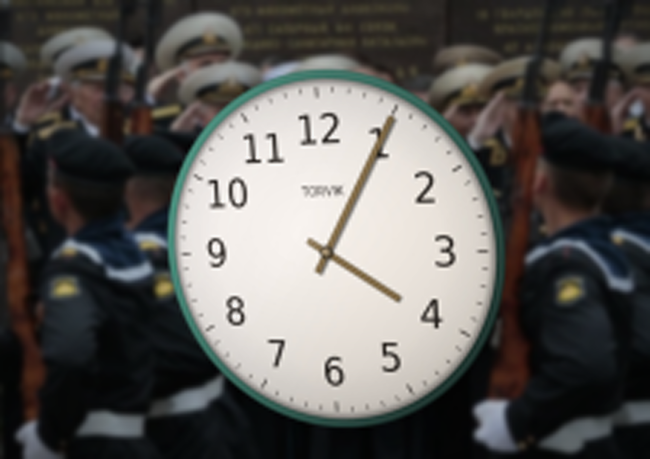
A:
4 h 05 min
